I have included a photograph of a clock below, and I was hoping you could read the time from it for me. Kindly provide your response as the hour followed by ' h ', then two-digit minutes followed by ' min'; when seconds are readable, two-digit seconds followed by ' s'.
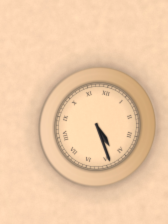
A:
4 h 24 min
